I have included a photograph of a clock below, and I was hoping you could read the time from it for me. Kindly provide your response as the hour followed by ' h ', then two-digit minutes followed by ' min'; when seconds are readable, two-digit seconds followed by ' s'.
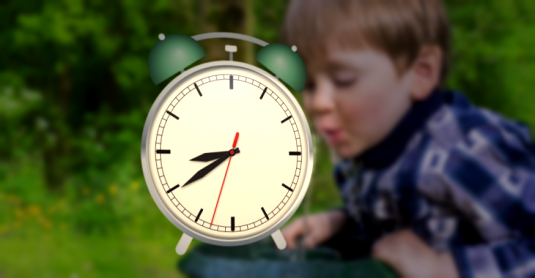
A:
8 h 39 min 33 s
